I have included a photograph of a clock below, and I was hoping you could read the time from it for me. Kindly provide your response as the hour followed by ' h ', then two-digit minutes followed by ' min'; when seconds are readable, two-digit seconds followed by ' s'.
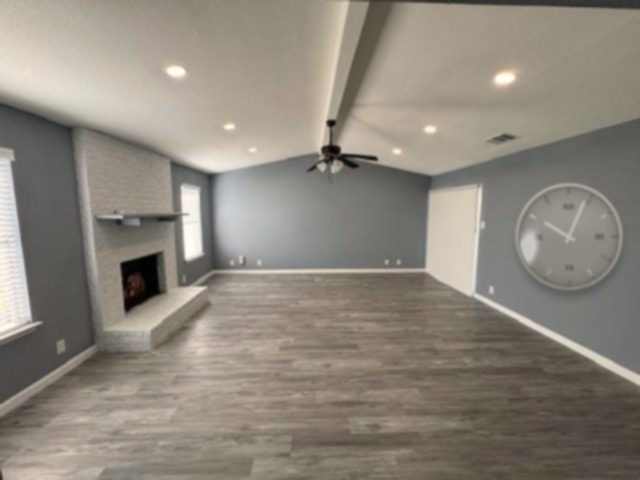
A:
10 h 04 min
